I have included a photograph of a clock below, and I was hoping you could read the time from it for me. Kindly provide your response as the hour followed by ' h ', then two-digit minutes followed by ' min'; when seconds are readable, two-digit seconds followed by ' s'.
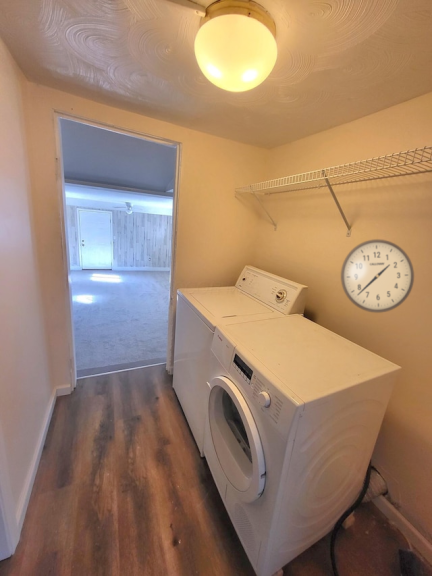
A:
1 h 38 min
